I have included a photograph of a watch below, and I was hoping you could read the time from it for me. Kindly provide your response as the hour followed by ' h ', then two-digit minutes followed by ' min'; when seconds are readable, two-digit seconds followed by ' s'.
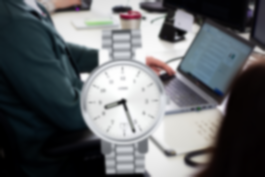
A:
8 h 27 min
